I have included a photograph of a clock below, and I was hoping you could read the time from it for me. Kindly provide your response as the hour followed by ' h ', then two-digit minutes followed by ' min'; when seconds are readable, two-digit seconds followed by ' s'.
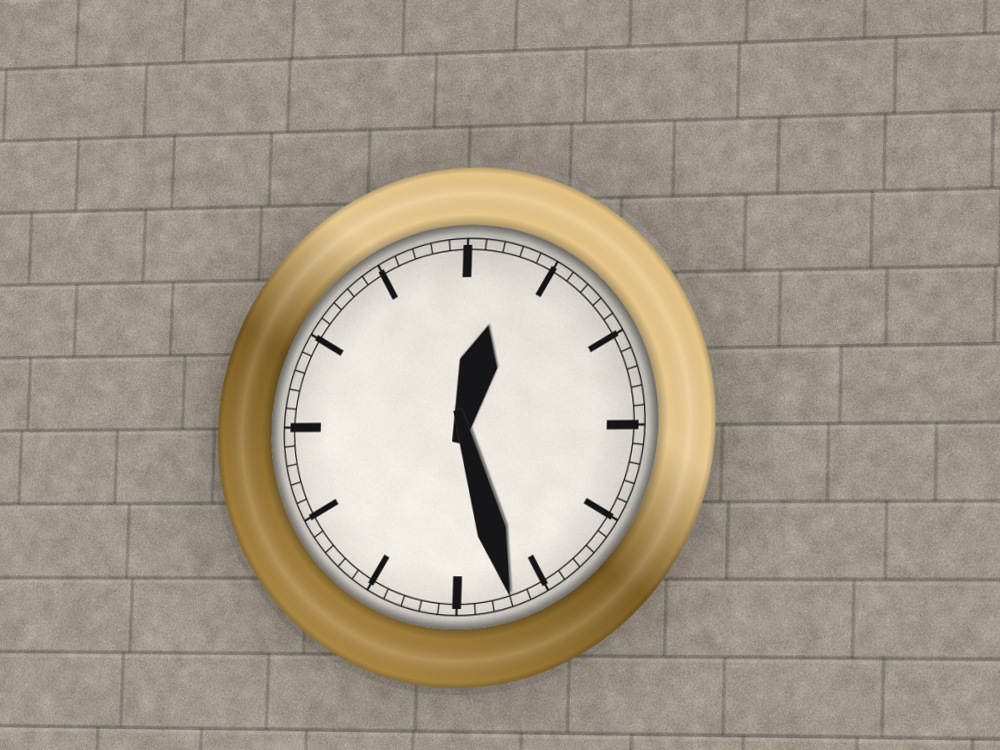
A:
12 h 27 min
